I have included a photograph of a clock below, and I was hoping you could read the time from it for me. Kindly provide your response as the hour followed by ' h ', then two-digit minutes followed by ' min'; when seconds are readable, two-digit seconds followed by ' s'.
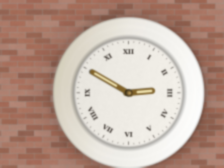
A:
2 h 50 min
